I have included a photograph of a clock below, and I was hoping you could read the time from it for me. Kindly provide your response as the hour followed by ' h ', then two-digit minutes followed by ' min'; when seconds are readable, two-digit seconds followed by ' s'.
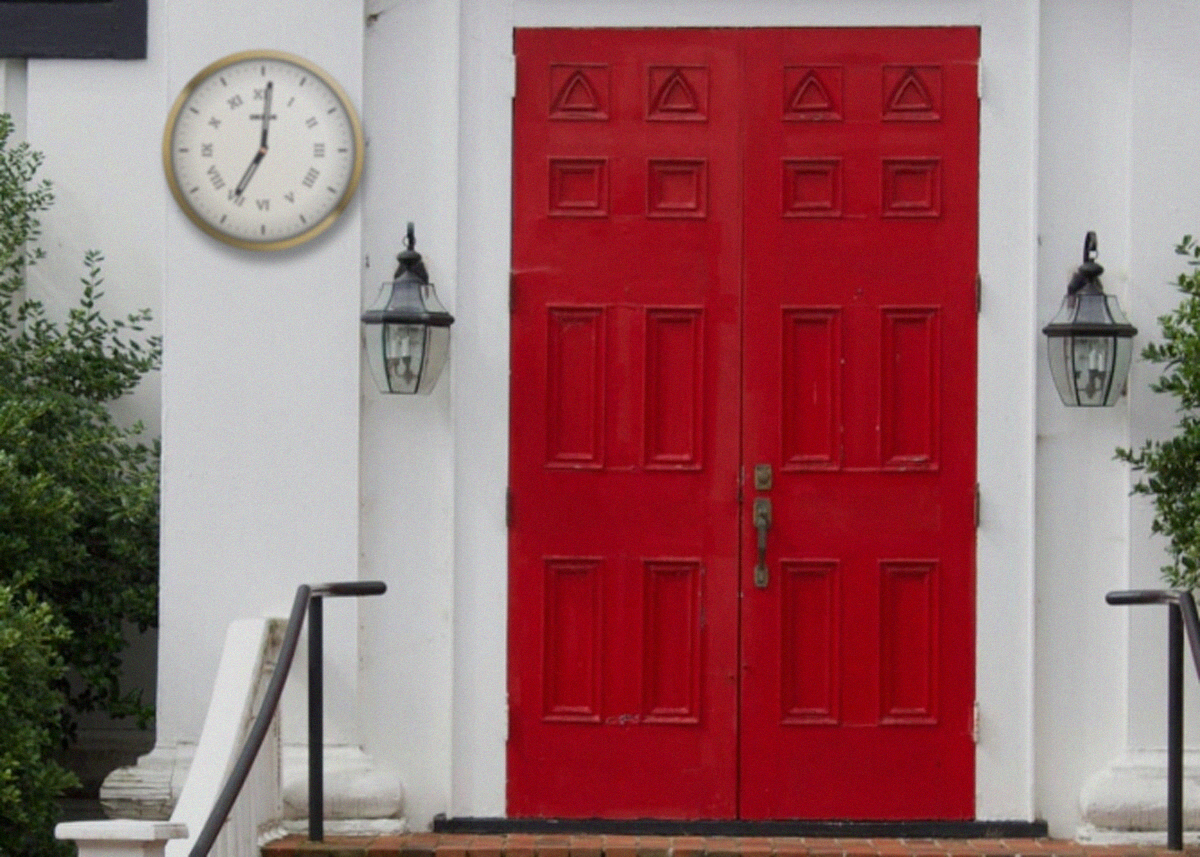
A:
7 h 01 min
